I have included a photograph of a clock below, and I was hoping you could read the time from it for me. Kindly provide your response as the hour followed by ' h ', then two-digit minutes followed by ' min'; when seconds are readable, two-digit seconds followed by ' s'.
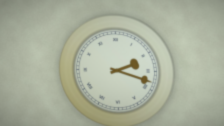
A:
2 h 18 min
